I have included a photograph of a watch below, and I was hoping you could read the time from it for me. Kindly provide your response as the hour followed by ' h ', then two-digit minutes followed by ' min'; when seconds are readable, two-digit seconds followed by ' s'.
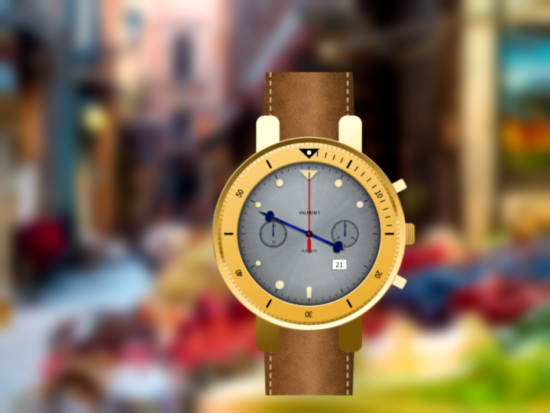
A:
3 h 49 min
